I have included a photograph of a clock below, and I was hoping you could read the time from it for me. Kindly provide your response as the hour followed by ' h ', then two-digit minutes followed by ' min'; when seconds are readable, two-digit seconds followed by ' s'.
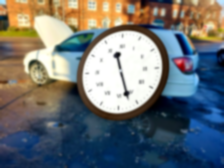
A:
11 h 27 min
